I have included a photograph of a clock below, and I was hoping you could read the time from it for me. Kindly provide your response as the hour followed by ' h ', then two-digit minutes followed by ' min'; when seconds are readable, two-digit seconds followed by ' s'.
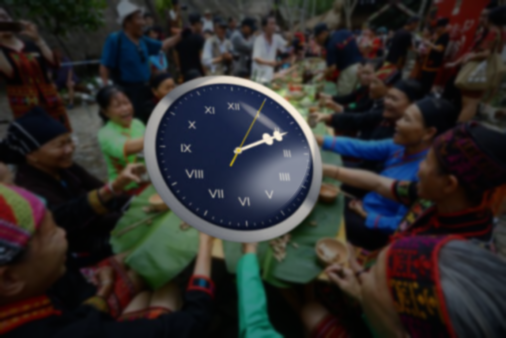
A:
2 h 11 min 05 s
